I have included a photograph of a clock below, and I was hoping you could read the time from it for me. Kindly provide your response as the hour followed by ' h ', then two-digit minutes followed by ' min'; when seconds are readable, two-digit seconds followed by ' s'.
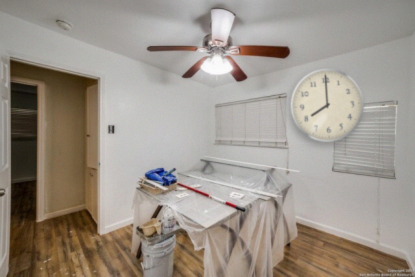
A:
8 h 00 min
